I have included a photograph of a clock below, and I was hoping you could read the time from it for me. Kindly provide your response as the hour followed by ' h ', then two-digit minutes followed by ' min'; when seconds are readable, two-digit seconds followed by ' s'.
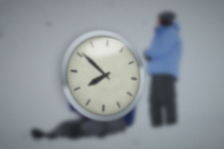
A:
7 h 51 min
